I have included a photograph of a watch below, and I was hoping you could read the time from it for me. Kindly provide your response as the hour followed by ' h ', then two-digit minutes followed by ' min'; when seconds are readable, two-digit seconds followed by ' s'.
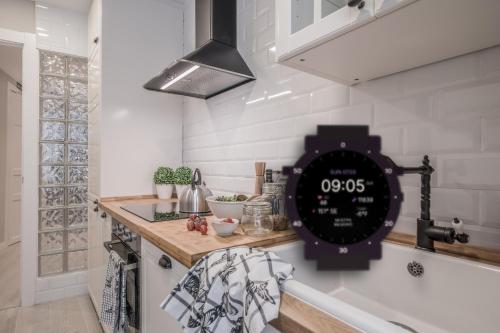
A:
9 h 05 min
